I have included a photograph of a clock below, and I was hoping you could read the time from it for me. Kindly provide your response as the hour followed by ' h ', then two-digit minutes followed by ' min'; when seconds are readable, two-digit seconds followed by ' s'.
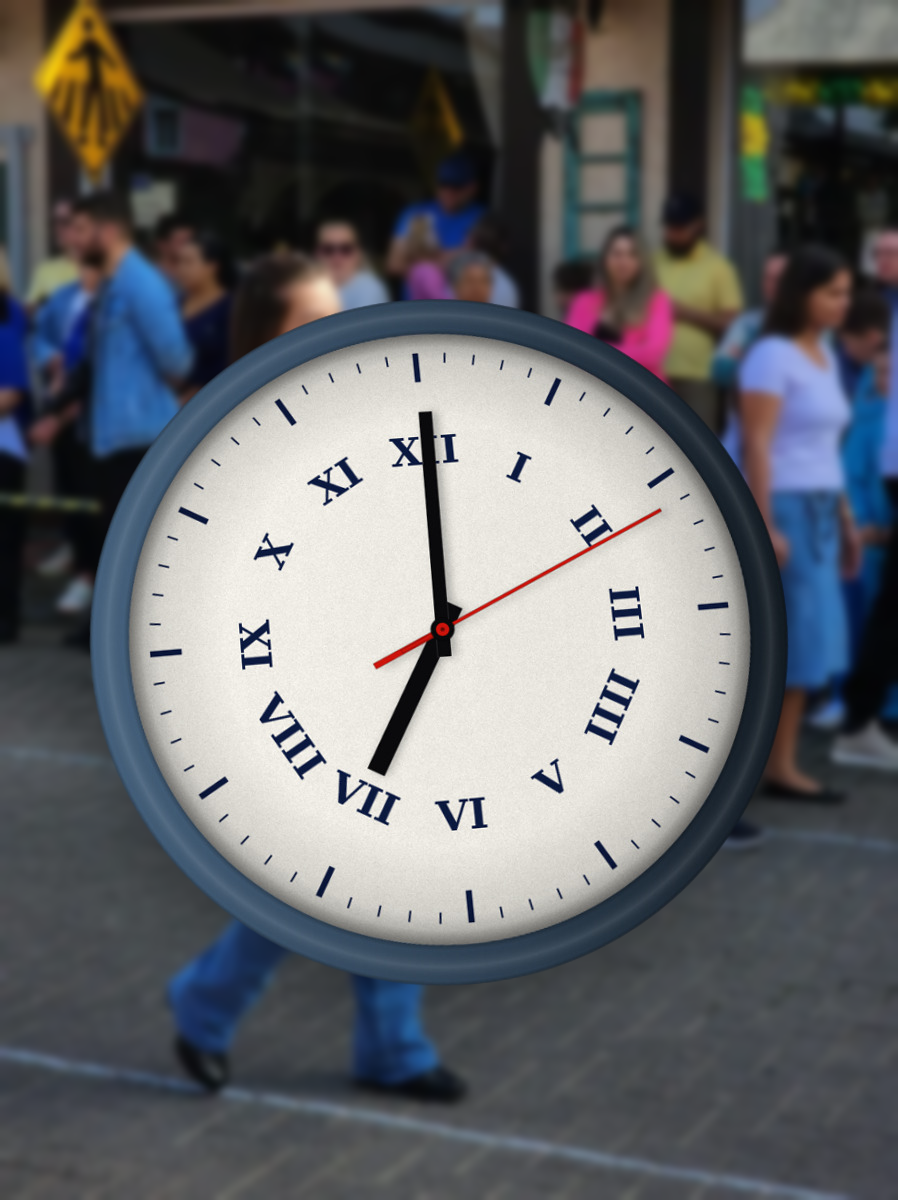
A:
7 h 00 min 11 s
